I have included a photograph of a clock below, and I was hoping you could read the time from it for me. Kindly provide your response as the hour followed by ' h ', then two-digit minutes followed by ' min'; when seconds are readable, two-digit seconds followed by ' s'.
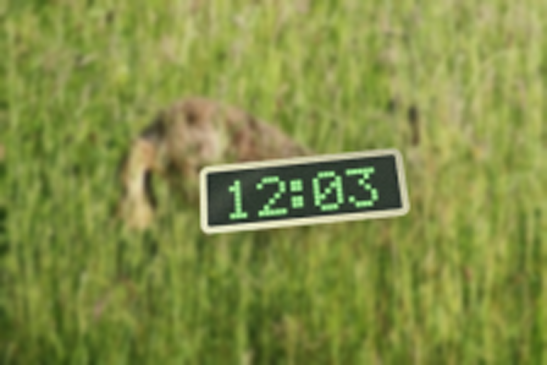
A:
12 h 03 min
